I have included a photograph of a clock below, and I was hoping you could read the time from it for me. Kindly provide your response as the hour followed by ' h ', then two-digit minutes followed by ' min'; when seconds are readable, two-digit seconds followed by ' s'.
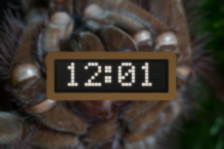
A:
12 h 01 min
